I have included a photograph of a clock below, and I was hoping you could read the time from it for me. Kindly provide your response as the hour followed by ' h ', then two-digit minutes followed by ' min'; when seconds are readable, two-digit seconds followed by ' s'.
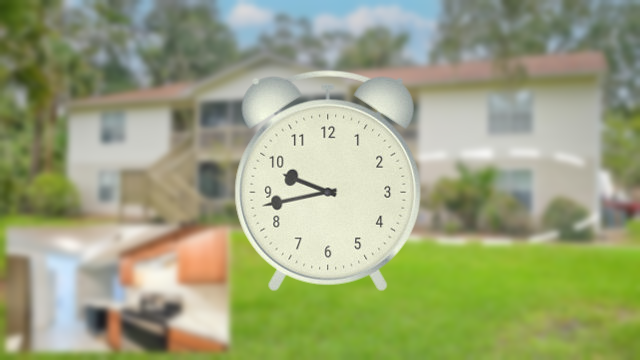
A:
9 h 43 min
